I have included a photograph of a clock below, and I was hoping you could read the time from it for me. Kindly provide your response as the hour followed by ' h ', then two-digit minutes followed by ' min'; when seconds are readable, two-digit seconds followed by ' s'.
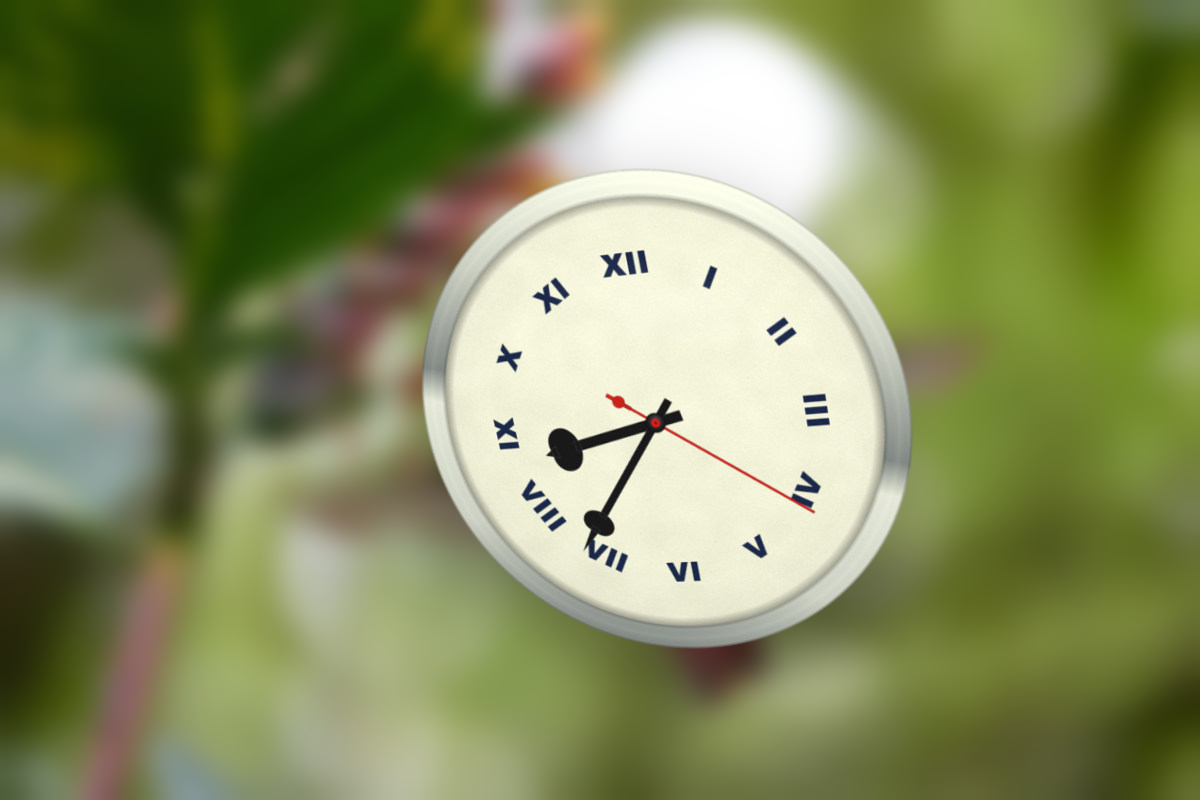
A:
8 h 36 min 21 s
